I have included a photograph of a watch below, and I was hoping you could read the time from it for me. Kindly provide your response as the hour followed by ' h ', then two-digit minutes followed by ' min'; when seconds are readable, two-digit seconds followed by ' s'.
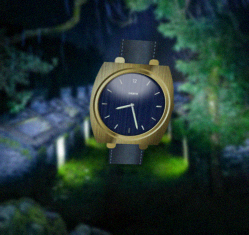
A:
8 h 27 min
